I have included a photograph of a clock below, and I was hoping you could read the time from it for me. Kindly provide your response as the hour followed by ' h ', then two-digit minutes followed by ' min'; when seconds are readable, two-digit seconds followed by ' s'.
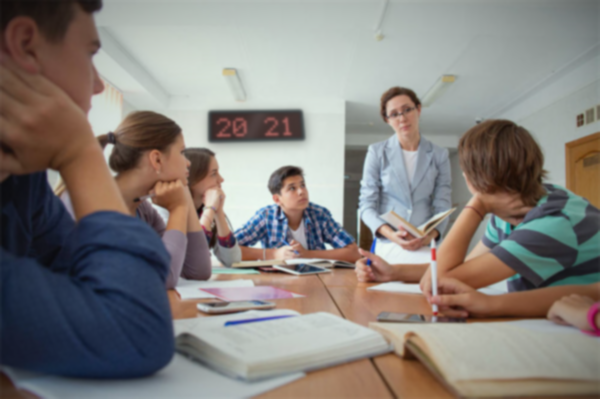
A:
20 h 21 min
